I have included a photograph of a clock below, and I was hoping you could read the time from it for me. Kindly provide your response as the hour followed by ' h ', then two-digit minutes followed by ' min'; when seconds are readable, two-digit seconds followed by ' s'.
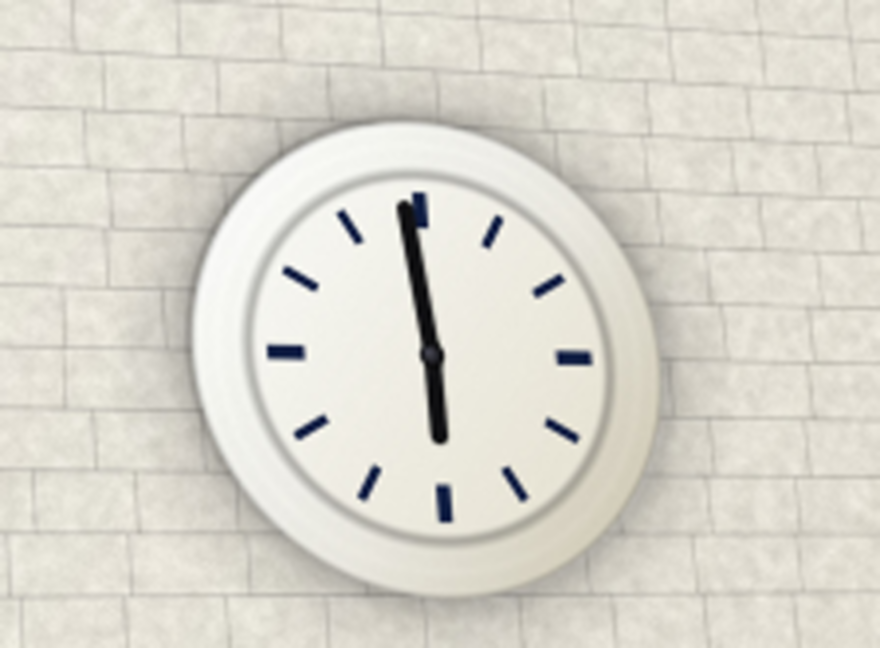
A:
5 h 59 min
